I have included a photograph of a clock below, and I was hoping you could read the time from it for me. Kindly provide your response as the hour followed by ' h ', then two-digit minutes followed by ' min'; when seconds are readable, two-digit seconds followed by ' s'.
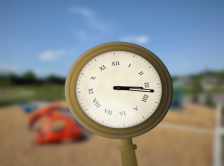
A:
3 h 17 min
